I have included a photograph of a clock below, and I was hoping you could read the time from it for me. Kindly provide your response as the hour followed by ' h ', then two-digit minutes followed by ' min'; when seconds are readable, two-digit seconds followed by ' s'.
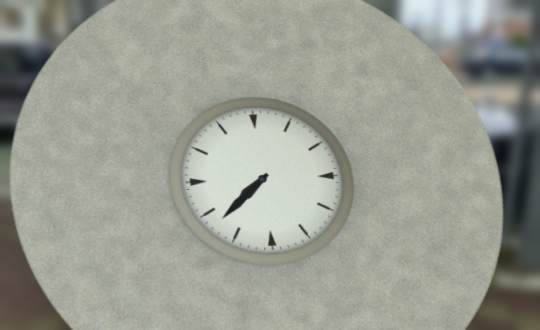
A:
7 h 38 min
